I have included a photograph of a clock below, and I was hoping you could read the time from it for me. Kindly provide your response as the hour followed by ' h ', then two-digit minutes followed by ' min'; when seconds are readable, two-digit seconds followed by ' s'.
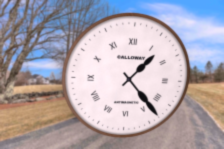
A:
1 h 23 min
